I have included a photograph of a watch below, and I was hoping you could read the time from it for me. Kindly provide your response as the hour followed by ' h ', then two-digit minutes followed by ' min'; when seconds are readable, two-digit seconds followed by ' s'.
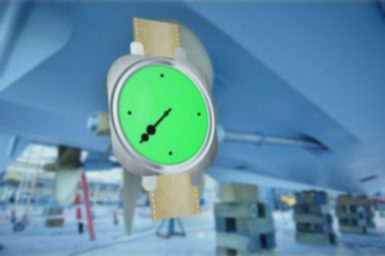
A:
7 h 38 min
